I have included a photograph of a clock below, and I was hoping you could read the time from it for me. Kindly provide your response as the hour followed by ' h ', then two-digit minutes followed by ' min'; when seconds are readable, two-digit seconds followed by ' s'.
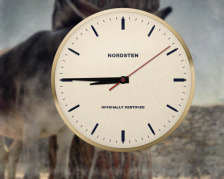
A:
8 h 45 min 09 s
